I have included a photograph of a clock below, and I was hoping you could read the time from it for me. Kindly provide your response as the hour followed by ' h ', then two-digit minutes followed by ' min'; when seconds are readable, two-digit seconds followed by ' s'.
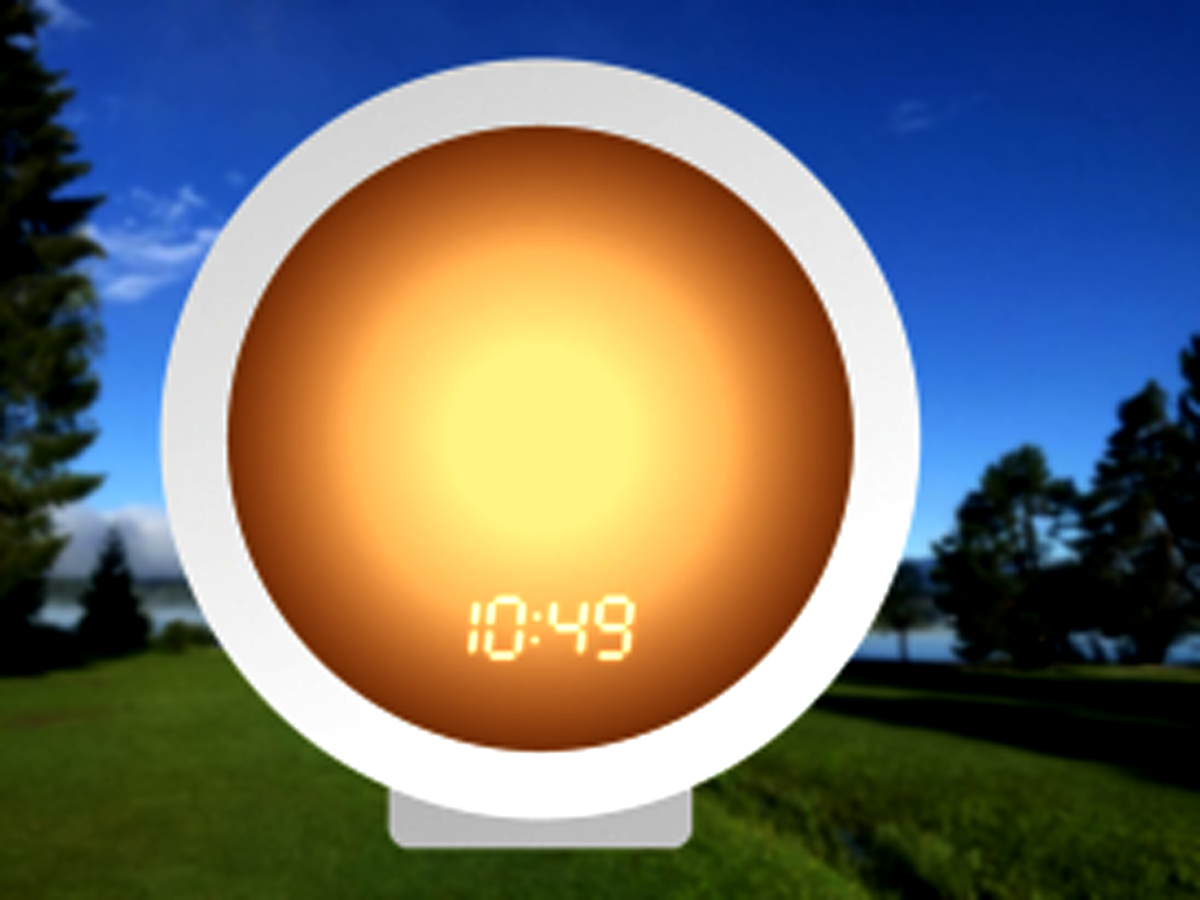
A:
10 h 49 min
